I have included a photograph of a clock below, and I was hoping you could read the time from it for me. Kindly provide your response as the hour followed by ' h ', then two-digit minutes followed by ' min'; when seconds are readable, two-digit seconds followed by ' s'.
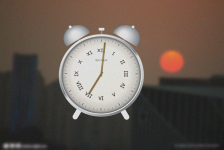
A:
7 h 01 min
